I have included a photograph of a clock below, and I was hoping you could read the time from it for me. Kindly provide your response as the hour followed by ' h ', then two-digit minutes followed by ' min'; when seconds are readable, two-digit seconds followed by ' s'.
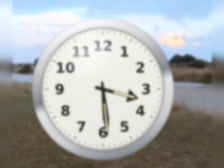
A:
3 h 29 min
